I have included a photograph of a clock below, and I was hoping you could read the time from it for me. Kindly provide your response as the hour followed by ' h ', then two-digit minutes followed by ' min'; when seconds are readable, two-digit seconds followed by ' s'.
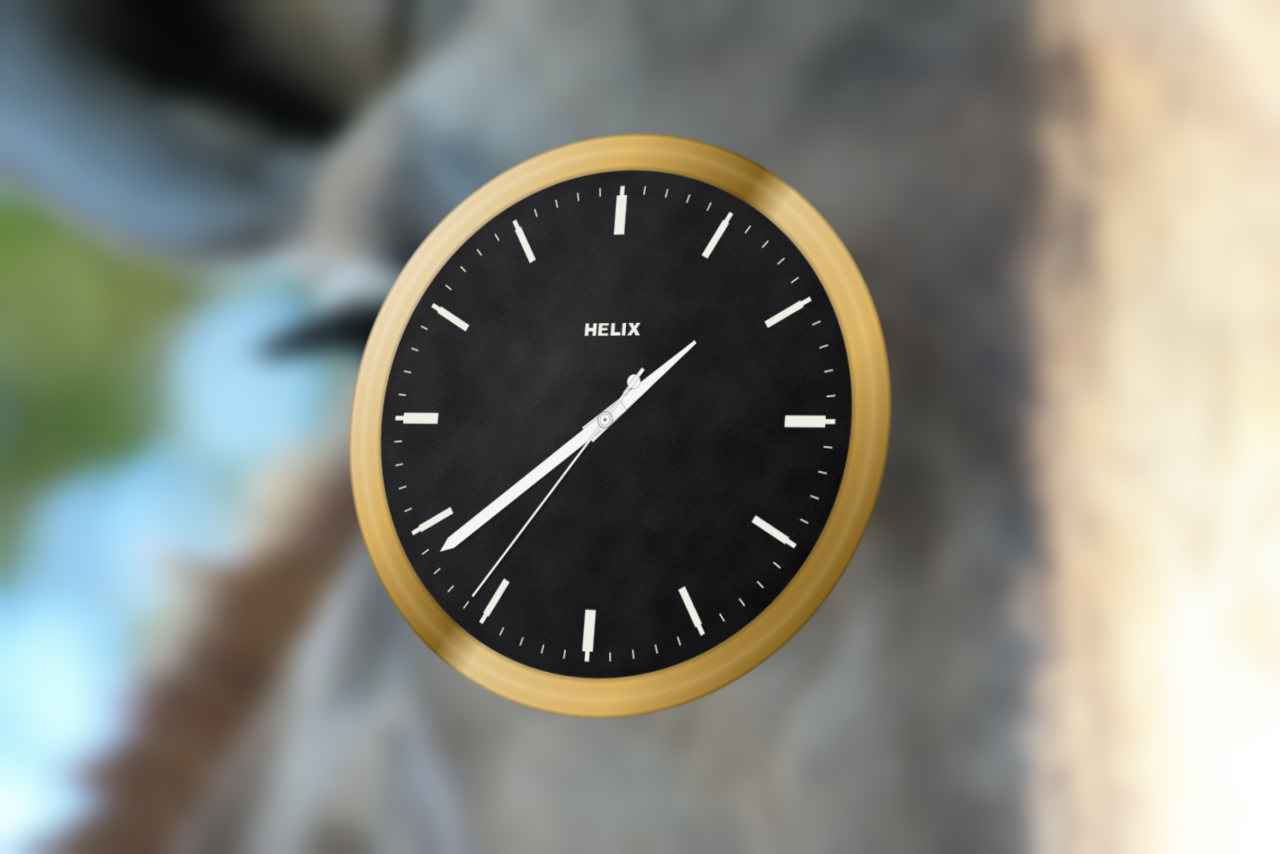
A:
1 h 38 min 36 s
